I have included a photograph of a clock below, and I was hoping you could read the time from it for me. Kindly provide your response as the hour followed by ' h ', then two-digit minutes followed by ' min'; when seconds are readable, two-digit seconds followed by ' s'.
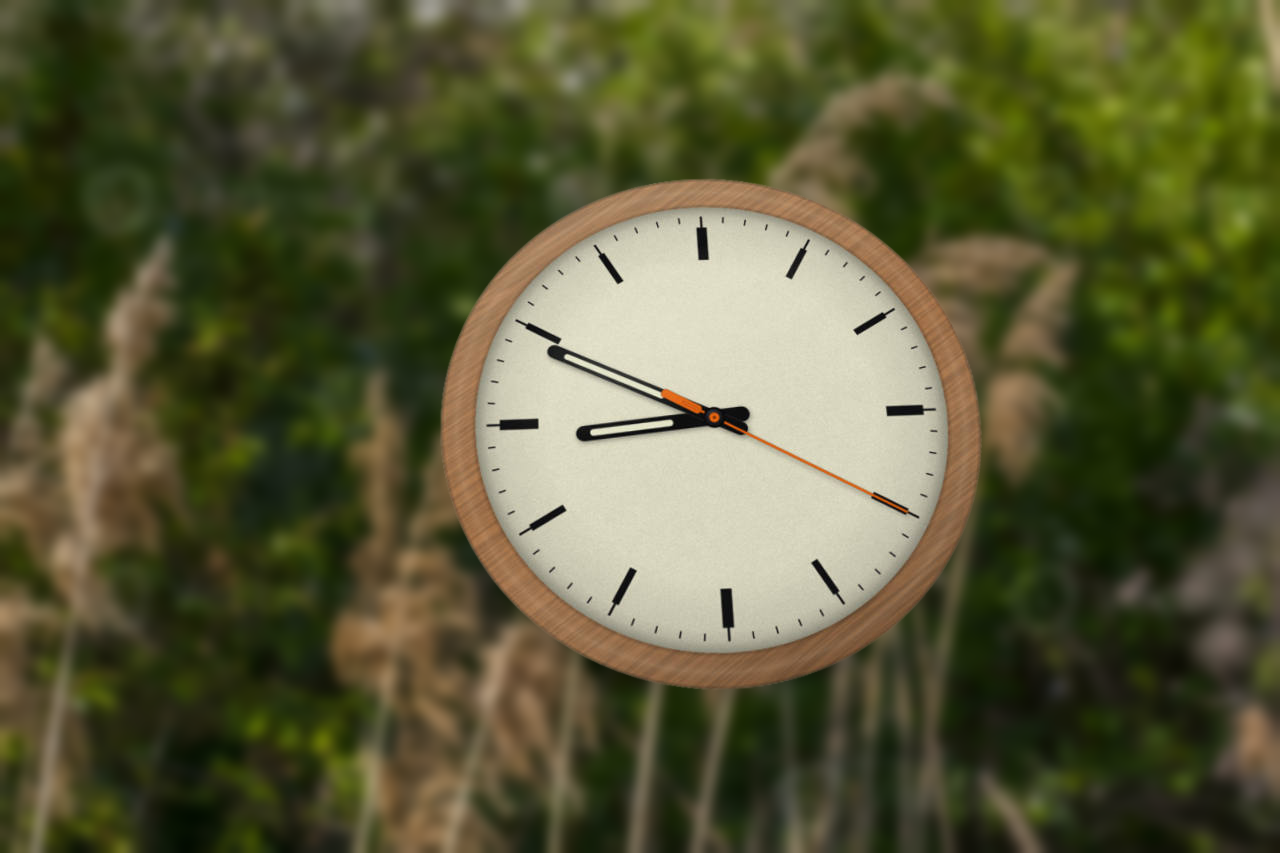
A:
8 h 49 min 20 s
